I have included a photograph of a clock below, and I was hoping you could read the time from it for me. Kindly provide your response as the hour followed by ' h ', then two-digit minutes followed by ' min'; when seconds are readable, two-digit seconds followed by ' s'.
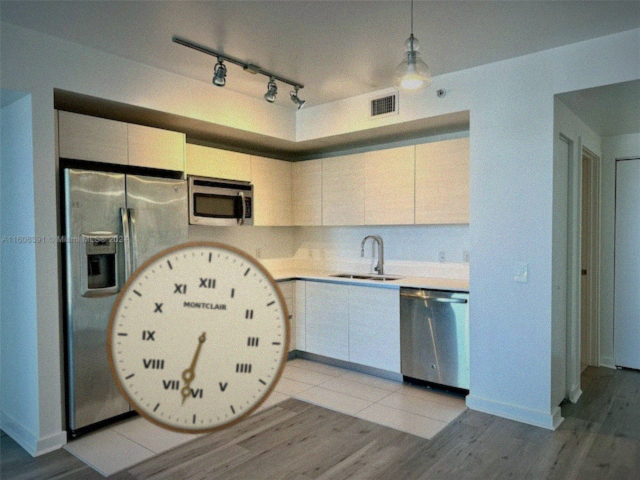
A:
6 h 32 min
